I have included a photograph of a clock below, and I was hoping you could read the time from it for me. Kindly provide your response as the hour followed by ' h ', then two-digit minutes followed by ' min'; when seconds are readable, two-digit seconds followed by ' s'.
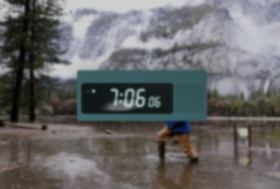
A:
7 h 06 min
